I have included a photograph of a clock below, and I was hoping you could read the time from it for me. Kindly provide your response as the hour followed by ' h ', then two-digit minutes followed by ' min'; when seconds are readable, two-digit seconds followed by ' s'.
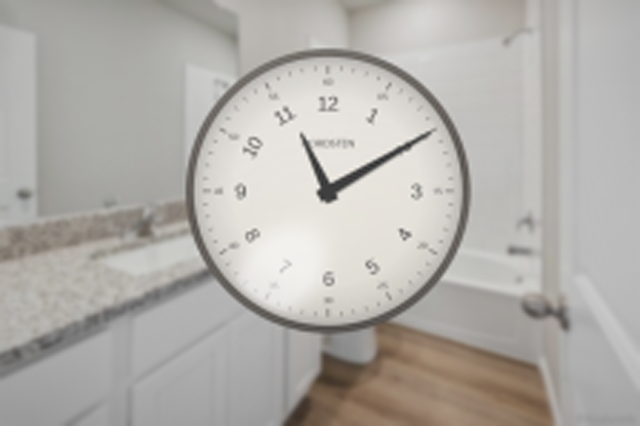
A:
11 h 10 min
